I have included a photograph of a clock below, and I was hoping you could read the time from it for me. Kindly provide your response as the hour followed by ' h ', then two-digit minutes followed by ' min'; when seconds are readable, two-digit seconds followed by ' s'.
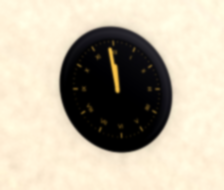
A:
11 h 59 min
